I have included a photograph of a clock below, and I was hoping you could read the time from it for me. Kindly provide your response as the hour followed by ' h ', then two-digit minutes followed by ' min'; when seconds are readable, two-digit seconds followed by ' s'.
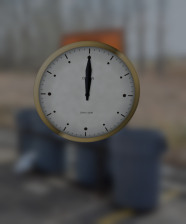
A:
12 h 00 min
